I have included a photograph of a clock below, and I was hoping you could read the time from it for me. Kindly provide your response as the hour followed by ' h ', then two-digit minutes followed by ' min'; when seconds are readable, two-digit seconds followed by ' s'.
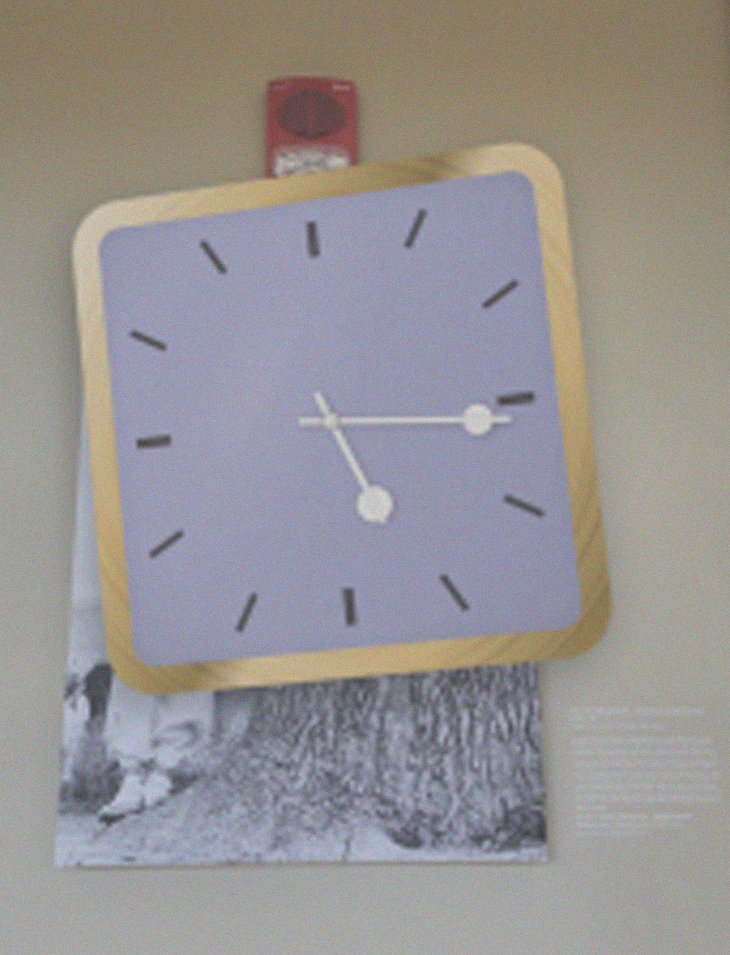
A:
5 h 16 min
